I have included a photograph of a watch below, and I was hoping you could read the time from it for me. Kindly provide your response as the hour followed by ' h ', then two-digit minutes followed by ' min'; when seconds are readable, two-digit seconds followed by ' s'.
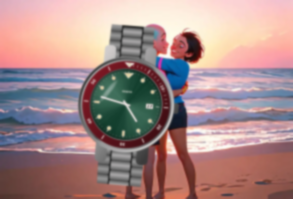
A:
4 h 47 min
